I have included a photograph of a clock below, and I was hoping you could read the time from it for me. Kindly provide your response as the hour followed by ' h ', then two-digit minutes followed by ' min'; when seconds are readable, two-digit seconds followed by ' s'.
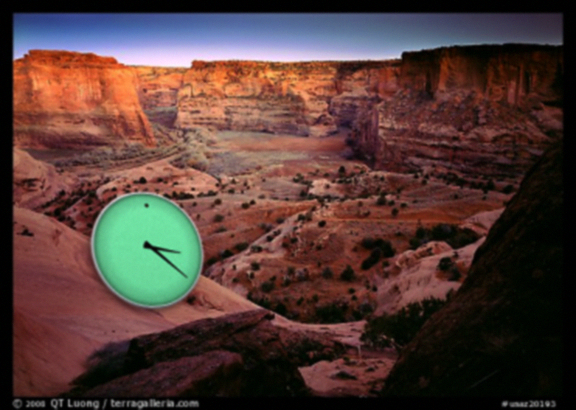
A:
3 h 22 min
